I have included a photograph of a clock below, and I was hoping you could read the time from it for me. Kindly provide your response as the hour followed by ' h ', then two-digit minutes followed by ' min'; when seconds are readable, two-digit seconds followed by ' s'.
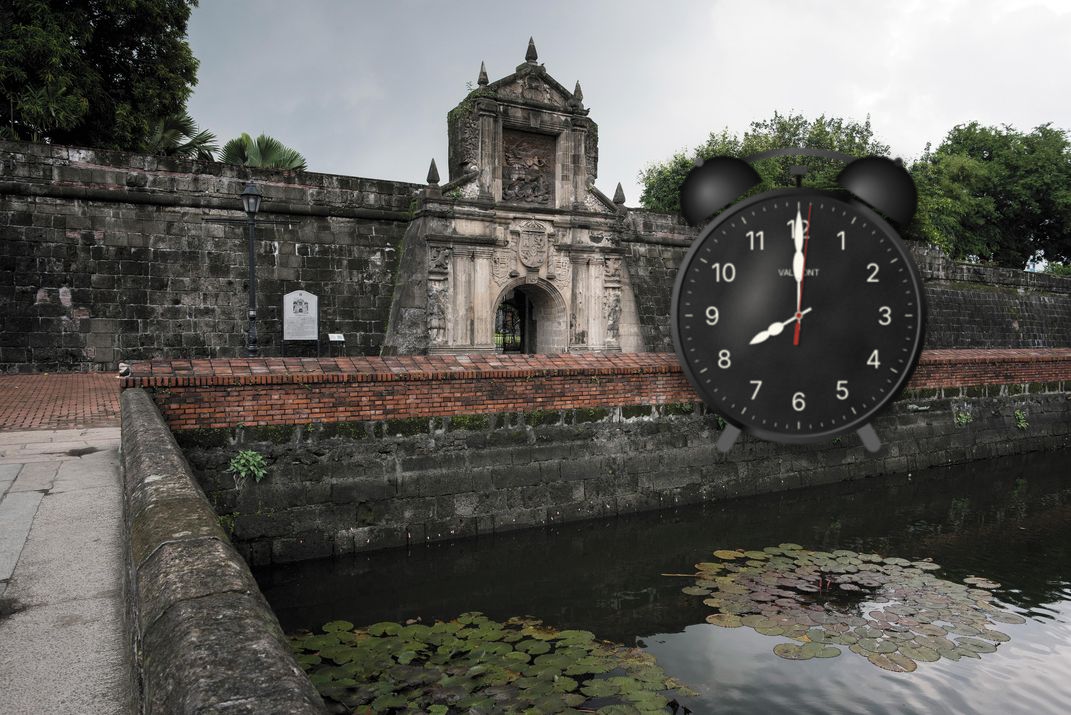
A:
8 h 00 min 01 s
